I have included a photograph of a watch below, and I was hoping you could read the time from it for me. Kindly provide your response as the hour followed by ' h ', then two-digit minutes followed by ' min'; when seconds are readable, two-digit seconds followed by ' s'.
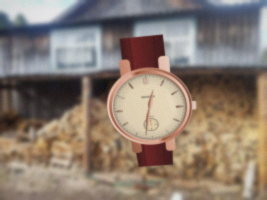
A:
12 h 32 min
